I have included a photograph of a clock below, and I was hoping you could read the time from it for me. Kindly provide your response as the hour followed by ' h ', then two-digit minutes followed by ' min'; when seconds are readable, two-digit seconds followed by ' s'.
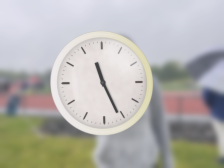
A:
11 h 26 min
